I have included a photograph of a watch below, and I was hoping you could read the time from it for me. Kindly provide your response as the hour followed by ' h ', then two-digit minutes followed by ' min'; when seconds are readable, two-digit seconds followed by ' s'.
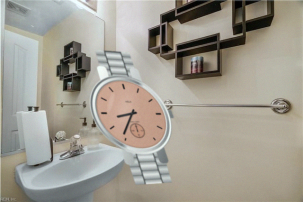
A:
8 h 36 min
